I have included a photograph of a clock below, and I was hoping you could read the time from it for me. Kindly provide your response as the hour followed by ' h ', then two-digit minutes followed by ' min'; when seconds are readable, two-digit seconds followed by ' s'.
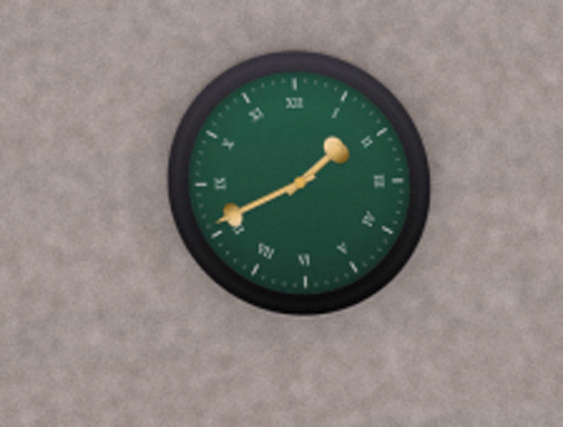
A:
1 h 41 min
